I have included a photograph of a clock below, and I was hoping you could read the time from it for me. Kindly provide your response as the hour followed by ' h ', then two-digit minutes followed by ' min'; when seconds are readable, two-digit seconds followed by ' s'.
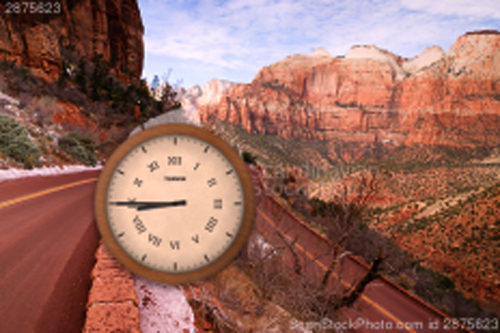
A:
8 h 45 min
